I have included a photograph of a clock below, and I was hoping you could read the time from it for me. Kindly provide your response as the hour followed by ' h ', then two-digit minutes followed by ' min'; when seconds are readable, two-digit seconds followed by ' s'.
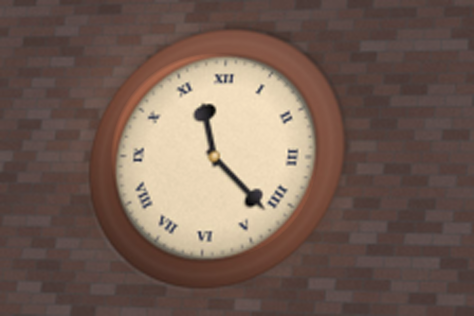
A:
11 h 22 min
